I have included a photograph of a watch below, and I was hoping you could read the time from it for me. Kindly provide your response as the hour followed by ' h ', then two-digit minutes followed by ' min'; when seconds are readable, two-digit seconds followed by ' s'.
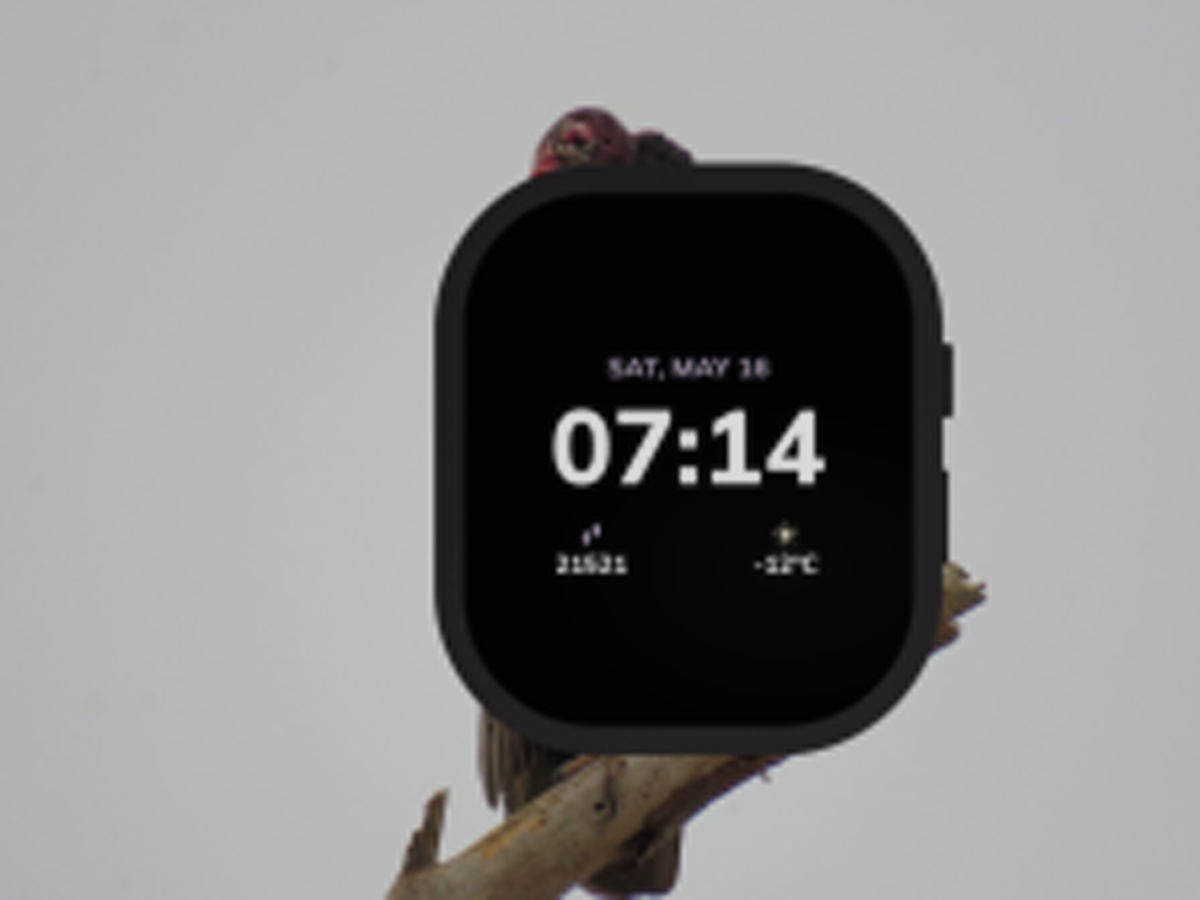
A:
7 h 14 min
